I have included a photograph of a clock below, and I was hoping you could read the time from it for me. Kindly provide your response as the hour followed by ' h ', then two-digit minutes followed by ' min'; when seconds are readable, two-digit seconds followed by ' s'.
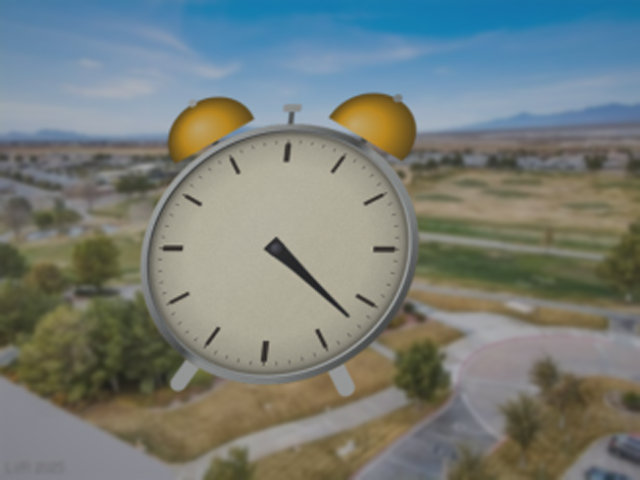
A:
4 h 22 min
